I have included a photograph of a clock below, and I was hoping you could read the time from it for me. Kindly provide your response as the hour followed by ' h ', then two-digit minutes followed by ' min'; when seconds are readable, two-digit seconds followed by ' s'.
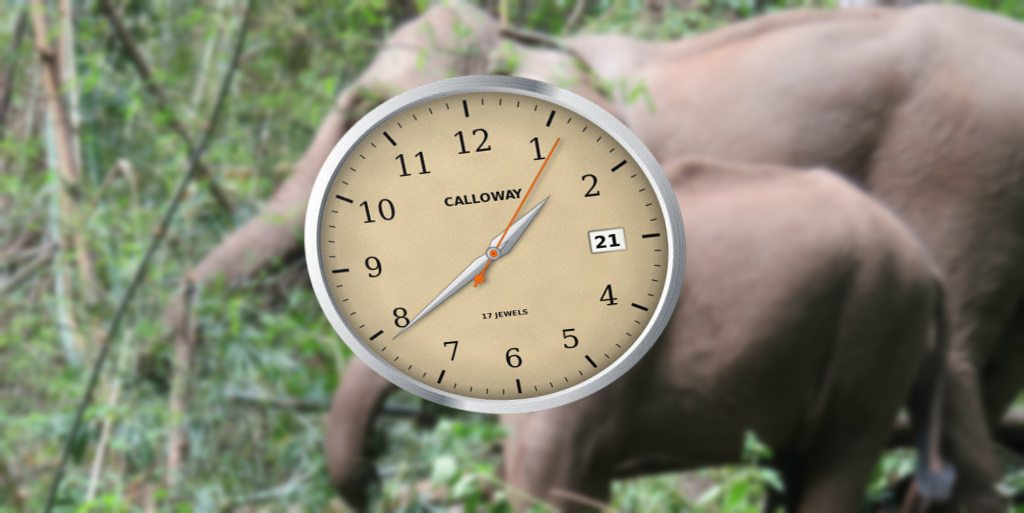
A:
1 h 39 min 06 s
